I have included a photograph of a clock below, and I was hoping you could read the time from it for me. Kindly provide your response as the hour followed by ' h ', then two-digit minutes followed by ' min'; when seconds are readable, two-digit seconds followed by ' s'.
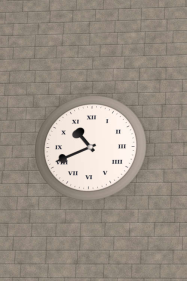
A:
10 h 41 min
